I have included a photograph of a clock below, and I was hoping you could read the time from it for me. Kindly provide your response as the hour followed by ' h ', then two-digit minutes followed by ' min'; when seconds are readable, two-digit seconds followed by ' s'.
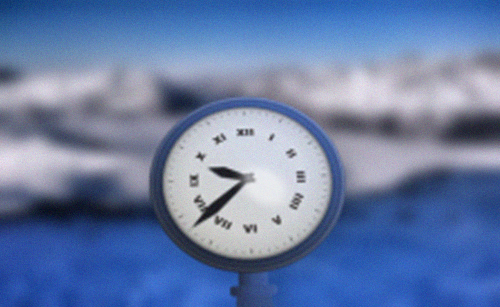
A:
9 h 38 min
